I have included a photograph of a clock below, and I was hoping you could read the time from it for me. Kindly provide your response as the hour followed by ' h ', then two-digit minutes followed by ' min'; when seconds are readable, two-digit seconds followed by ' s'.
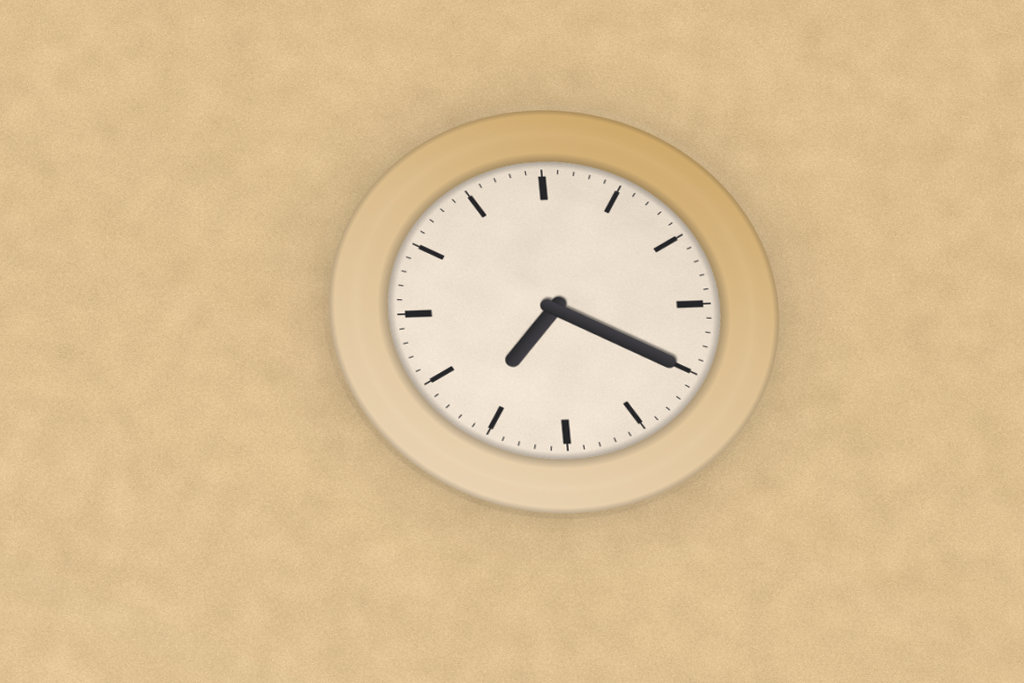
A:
7 h 20 min
